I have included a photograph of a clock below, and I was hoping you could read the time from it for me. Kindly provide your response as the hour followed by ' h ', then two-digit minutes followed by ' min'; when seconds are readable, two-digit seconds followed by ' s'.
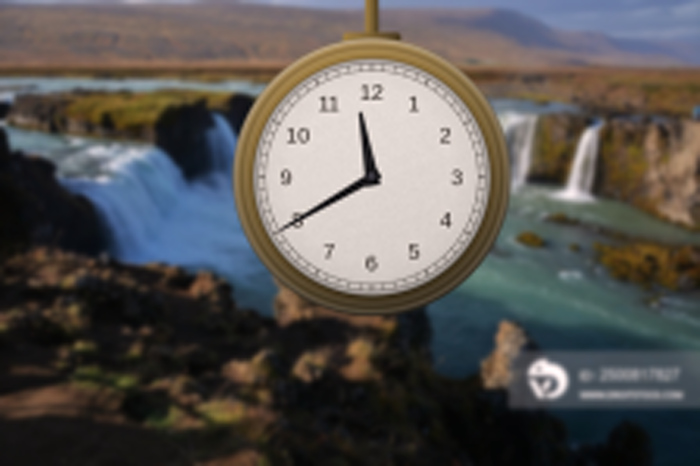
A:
11 h 40 min
